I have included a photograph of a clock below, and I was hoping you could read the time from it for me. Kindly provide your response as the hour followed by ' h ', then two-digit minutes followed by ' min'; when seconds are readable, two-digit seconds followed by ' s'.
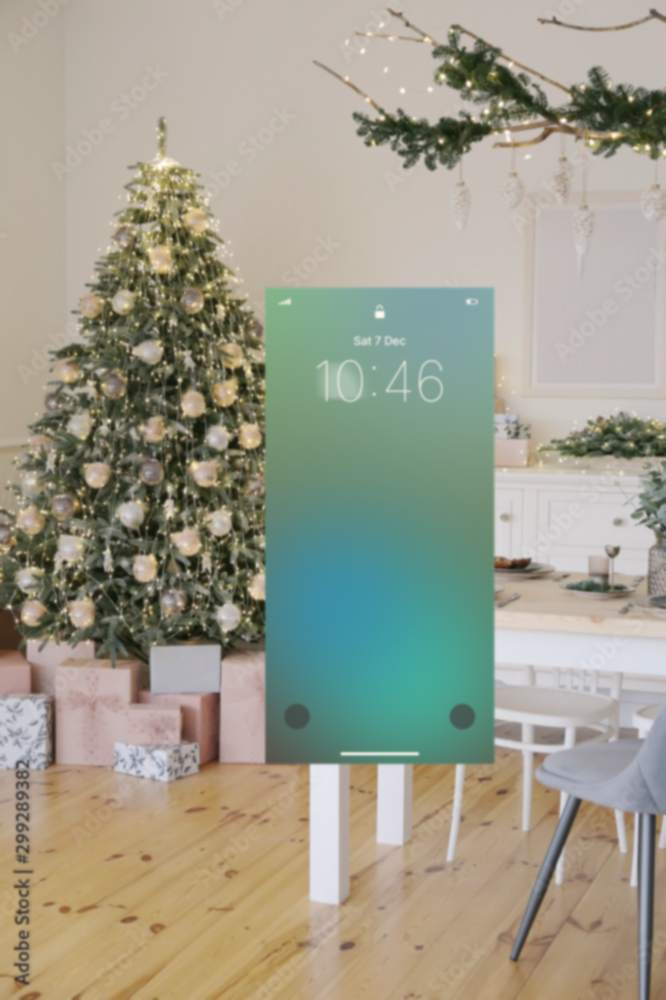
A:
10 h 46 min
